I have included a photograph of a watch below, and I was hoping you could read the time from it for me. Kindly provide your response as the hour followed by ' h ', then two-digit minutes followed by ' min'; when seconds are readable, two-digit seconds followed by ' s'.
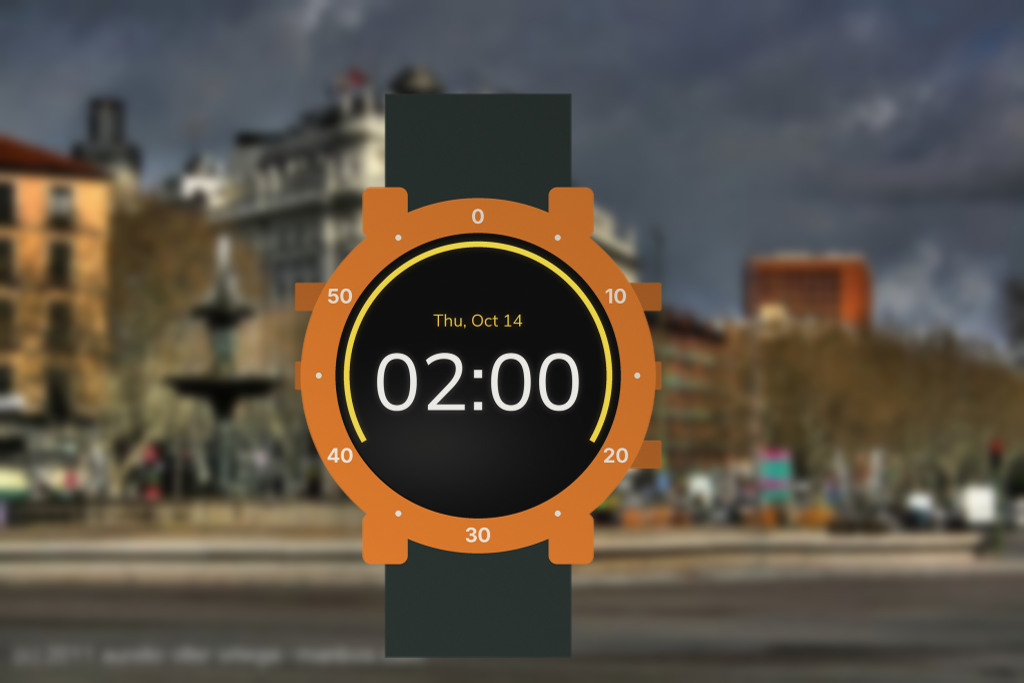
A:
2 h 00 min
